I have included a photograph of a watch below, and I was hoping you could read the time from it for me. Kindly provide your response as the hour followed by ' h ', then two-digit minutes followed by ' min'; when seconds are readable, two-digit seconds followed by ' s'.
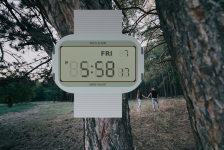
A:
5 h 58 min 17 s
